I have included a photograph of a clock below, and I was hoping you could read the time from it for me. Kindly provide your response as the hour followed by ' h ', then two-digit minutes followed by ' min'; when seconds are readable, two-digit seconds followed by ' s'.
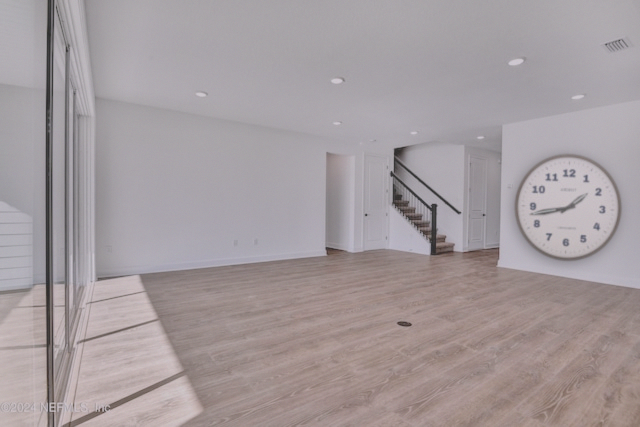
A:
1 h 43 min
